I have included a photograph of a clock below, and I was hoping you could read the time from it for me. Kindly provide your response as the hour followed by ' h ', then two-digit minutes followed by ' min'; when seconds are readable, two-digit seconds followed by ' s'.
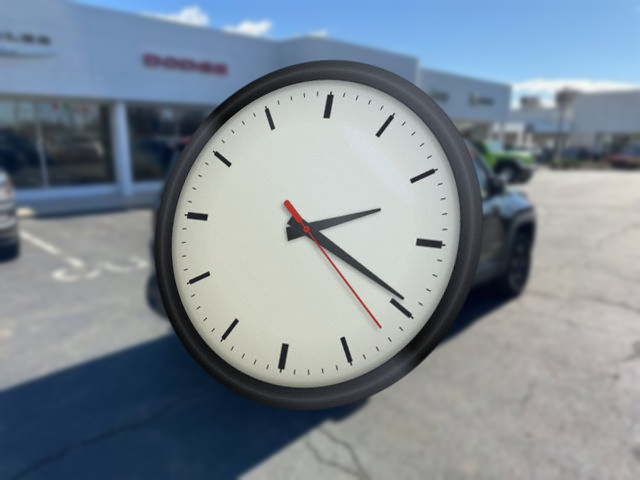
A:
2 h 19 min 22 s
